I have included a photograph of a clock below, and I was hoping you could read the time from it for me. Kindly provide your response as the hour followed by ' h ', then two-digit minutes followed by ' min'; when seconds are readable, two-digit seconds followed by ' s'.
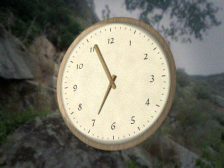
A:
6 h 56 min
